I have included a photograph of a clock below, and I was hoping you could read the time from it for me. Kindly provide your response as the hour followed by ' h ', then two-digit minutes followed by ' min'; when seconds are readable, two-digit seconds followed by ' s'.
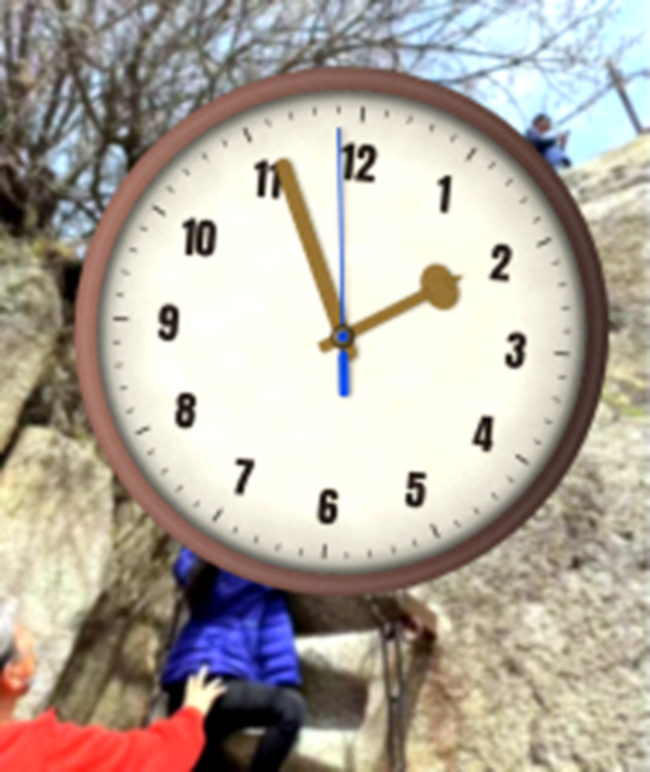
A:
1 h 55 min 59 s
